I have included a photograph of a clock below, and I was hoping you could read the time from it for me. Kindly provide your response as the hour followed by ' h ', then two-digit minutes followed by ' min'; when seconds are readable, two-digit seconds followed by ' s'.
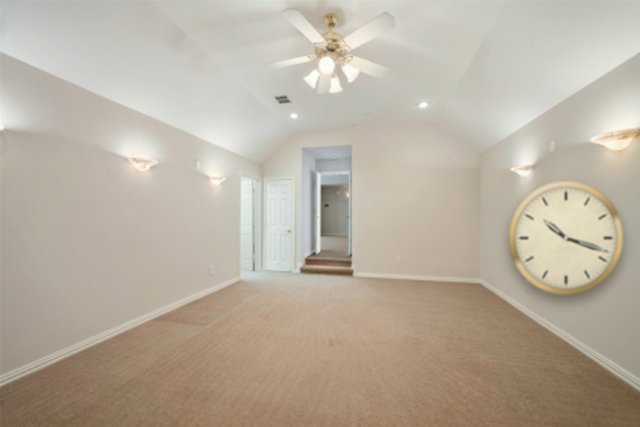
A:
10 h 18 min
